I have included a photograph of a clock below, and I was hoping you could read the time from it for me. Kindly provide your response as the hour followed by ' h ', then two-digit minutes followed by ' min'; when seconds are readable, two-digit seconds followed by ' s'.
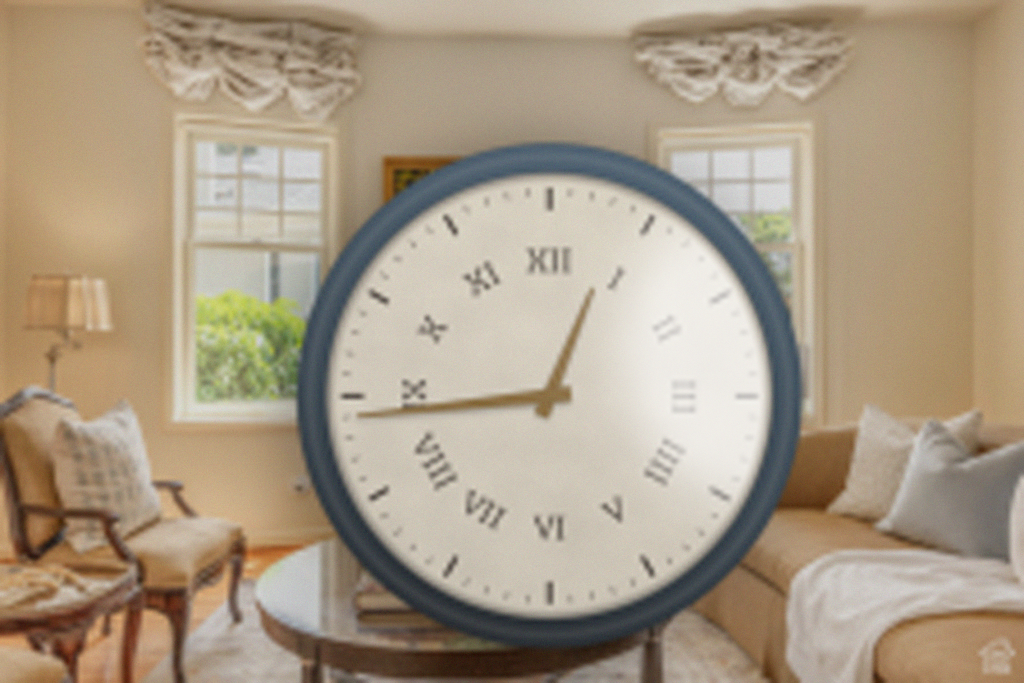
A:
12 h 44 min
